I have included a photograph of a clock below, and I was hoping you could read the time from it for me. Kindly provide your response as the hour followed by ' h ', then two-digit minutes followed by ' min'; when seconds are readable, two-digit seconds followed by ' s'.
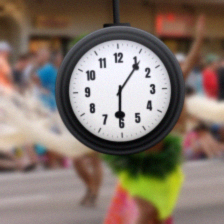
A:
6 h 06 min
